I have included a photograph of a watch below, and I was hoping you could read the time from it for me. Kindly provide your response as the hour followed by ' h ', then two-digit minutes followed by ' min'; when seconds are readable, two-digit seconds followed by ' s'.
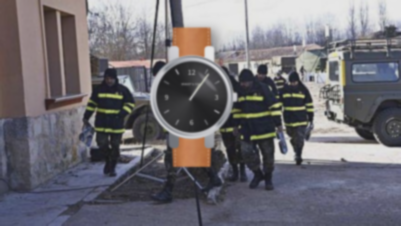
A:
1 h 06 min
